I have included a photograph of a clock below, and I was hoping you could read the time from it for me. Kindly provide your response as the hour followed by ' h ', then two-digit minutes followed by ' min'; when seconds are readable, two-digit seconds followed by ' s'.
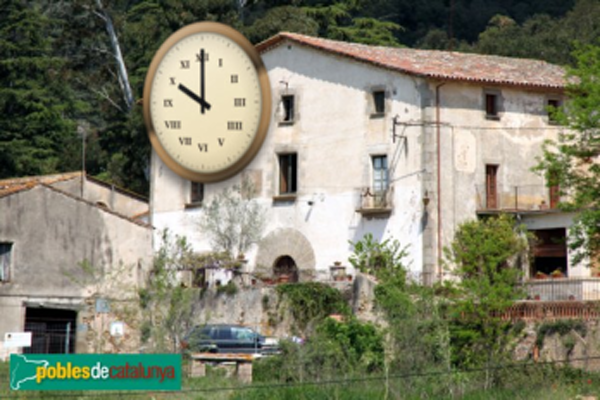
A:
10 h 00 min
